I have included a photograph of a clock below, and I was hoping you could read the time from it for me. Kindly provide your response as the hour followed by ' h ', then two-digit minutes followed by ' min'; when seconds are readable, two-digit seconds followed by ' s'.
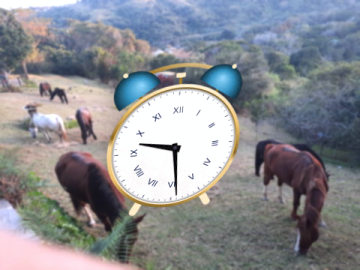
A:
9 h 29 min
